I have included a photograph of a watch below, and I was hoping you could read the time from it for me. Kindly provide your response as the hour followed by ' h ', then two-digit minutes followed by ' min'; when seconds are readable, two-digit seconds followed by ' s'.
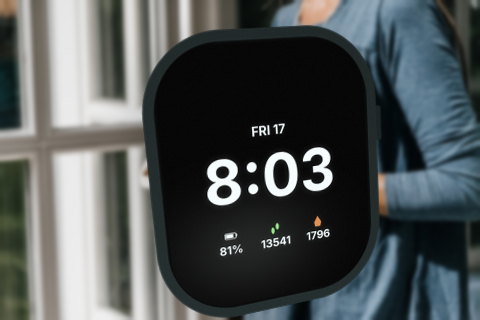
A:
8 h 03 min
